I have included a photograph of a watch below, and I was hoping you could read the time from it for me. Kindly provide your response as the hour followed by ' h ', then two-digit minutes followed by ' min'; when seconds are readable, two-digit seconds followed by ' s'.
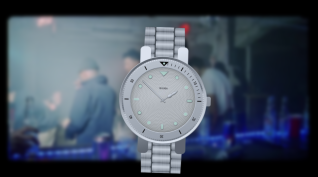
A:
1 h 52 min
